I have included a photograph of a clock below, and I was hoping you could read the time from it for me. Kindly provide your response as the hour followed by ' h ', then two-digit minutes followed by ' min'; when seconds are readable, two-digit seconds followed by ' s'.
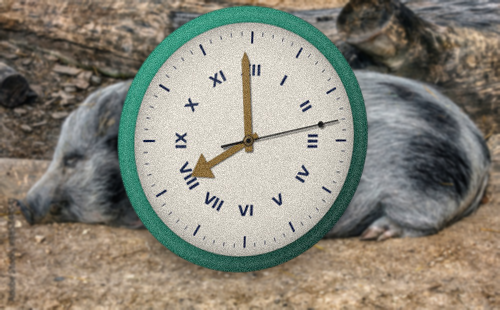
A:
7 h 59 min 13 s
